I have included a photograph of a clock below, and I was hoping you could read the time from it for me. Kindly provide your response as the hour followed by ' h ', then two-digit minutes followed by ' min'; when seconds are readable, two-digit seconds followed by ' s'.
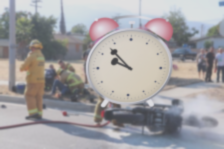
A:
9 h 53 min
